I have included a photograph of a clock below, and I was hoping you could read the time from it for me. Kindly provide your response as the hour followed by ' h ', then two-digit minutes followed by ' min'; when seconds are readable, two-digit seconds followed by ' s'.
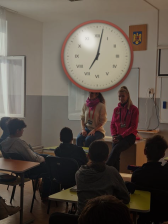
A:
7 h 02 min
